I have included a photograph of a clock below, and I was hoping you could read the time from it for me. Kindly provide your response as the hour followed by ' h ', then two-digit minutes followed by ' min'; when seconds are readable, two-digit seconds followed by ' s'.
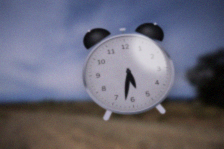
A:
5 h 32 min
